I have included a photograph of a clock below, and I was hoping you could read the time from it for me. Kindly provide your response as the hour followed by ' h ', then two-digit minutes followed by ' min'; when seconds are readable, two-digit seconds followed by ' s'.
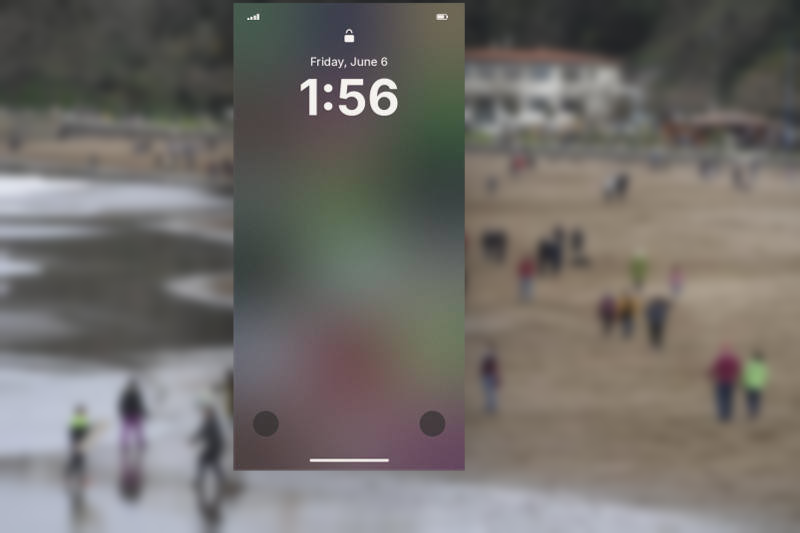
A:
1 h 56 min
